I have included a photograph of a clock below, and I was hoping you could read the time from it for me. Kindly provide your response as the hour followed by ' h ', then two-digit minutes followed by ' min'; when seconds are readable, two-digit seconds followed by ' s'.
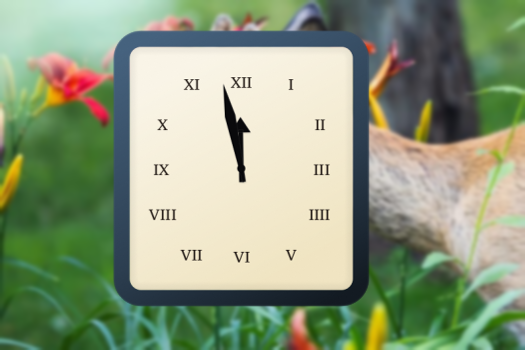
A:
11 h 58 min
